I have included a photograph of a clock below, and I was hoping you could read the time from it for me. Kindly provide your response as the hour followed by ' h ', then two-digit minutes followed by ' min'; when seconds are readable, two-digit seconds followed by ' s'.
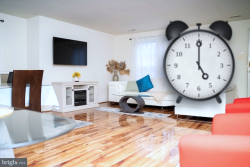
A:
5 h 00 min
